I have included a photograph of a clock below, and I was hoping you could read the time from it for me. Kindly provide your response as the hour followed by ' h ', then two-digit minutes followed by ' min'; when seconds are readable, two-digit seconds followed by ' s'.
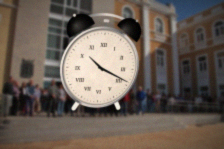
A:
10 h 19 min
